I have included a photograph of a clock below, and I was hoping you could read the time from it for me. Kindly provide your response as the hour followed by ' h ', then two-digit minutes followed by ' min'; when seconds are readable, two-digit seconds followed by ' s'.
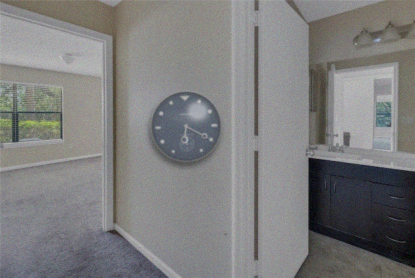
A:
6 h 20 min
